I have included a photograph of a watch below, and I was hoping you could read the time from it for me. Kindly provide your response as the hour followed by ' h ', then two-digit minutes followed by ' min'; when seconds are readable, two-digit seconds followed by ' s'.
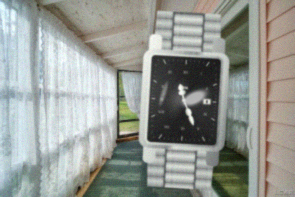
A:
11 h 26 min
